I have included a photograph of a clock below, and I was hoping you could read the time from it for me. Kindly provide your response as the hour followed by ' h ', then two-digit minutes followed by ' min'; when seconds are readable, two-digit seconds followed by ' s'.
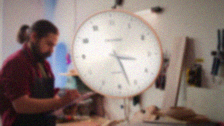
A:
3 h 27 min
